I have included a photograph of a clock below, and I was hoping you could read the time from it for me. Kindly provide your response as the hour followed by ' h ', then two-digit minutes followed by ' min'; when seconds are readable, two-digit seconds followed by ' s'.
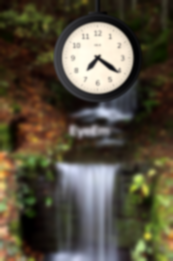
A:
7 h 21 min
